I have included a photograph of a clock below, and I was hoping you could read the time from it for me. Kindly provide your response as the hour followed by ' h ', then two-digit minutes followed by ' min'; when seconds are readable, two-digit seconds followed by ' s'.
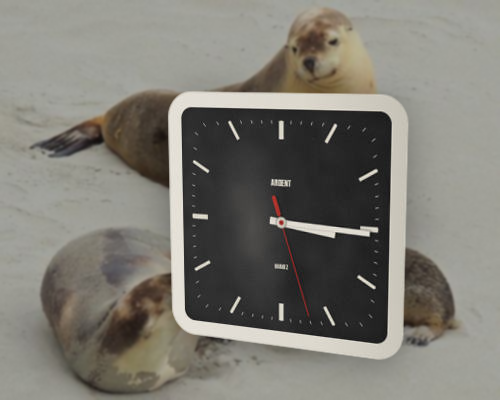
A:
3 h 15 min 27 s
